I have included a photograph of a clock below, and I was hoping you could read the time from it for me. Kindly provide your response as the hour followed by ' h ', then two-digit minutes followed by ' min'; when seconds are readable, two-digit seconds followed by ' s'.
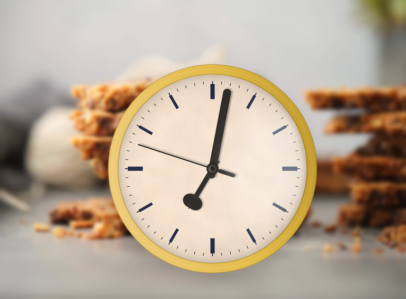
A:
7 h 01 min 48 s
